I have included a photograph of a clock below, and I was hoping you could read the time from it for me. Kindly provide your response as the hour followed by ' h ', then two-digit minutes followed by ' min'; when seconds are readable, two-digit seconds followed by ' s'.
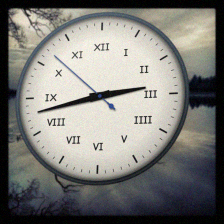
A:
2 h 42 min 52 s
